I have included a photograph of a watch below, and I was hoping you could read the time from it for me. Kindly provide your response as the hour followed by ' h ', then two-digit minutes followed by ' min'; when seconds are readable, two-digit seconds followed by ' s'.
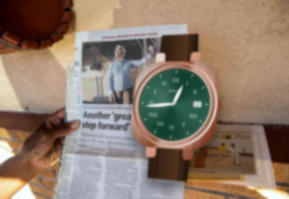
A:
12 h 44 min
